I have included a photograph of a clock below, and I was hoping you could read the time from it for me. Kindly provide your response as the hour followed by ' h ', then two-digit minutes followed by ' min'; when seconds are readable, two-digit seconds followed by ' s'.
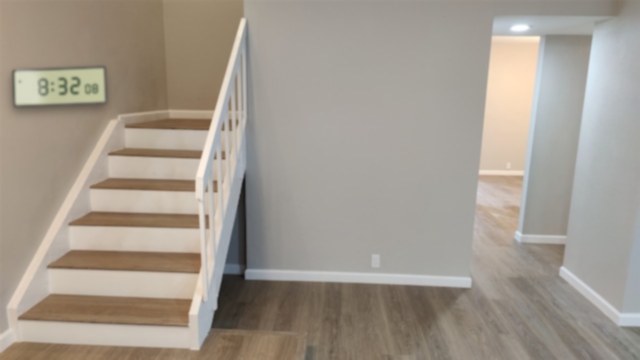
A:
8 h 32 min
